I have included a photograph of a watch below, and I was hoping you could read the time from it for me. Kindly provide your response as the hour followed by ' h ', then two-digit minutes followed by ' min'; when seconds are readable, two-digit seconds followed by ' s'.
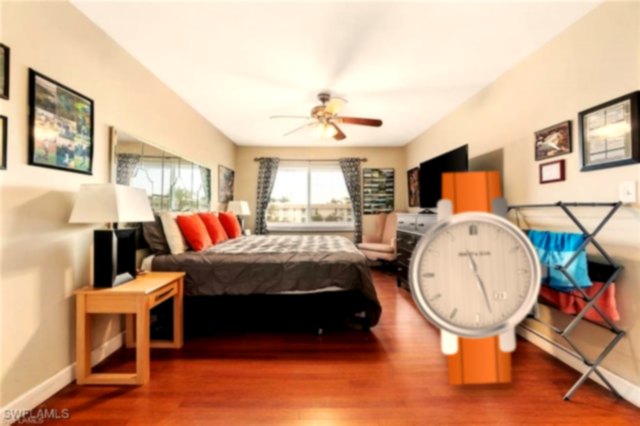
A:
11 h 27 min
